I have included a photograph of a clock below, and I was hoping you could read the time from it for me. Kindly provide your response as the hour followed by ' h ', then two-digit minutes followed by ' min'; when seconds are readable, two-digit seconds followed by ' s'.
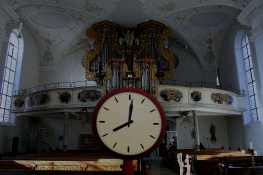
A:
8 h 01 min
